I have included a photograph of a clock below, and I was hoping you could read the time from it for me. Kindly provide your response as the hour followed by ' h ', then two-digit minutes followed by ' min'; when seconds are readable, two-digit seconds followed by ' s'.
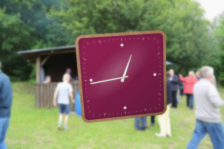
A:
12 h 44 min
